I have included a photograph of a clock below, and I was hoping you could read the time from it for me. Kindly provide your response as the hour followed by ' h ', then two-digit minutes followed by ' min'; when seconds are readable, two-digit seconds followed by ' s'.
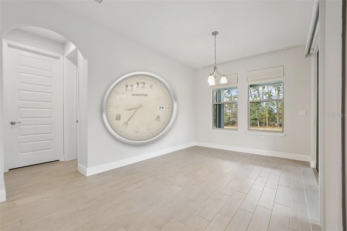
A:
8 h 36 min
